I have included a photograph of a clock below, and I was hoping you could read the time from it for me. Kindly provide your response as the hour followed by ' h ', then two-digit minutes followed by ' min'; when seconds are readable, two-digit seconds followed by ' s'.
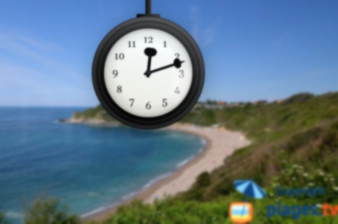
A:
12 h 12 min
